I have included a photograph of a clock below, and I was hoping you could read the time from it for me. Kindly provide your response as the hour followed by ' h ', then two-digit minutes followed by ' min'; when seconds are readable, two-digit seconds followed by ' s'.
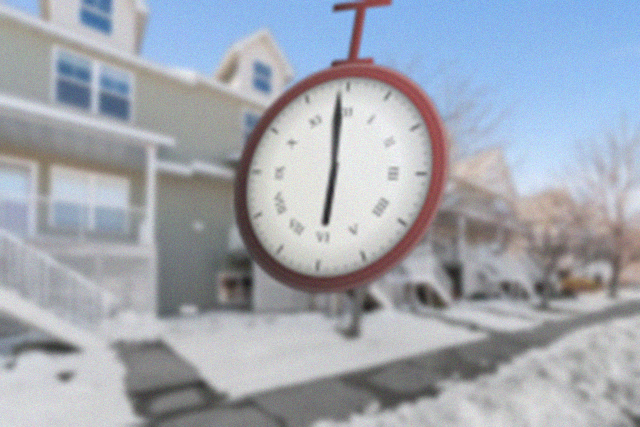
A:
5 h 59 min
